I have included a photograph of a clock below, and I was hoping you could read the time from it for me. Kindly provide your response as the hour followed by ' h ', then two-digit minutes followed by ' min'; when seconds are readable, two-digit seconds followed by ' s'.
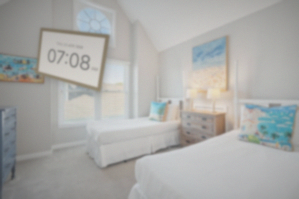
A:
7 h 08 min
